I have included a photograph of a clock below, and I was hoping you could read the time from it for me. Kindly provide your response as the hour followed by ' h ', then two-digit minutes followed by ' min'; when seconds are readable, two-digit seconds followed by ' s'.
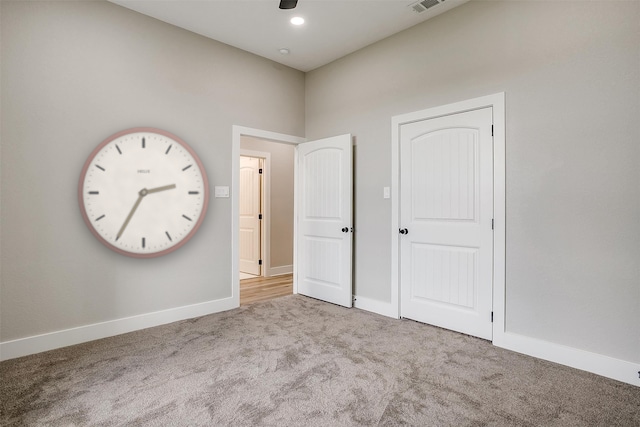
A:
2 h 35 min
